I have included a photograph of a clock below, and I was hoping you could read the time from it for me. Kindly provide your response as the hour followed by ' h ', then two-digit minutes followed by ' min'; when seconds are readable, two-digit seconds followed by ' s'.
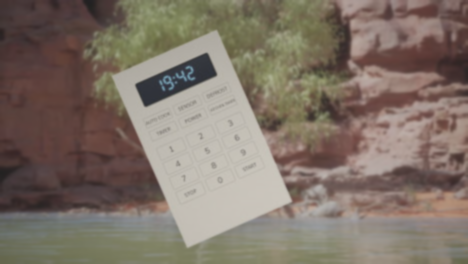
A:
19 h 42 min
